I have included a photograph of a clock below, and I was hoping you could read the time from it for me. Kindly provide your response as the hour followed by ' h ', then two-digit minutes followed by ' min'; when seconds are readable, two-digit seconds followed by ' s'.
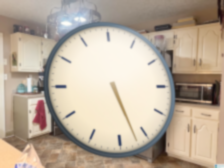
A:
5 h 27 min
